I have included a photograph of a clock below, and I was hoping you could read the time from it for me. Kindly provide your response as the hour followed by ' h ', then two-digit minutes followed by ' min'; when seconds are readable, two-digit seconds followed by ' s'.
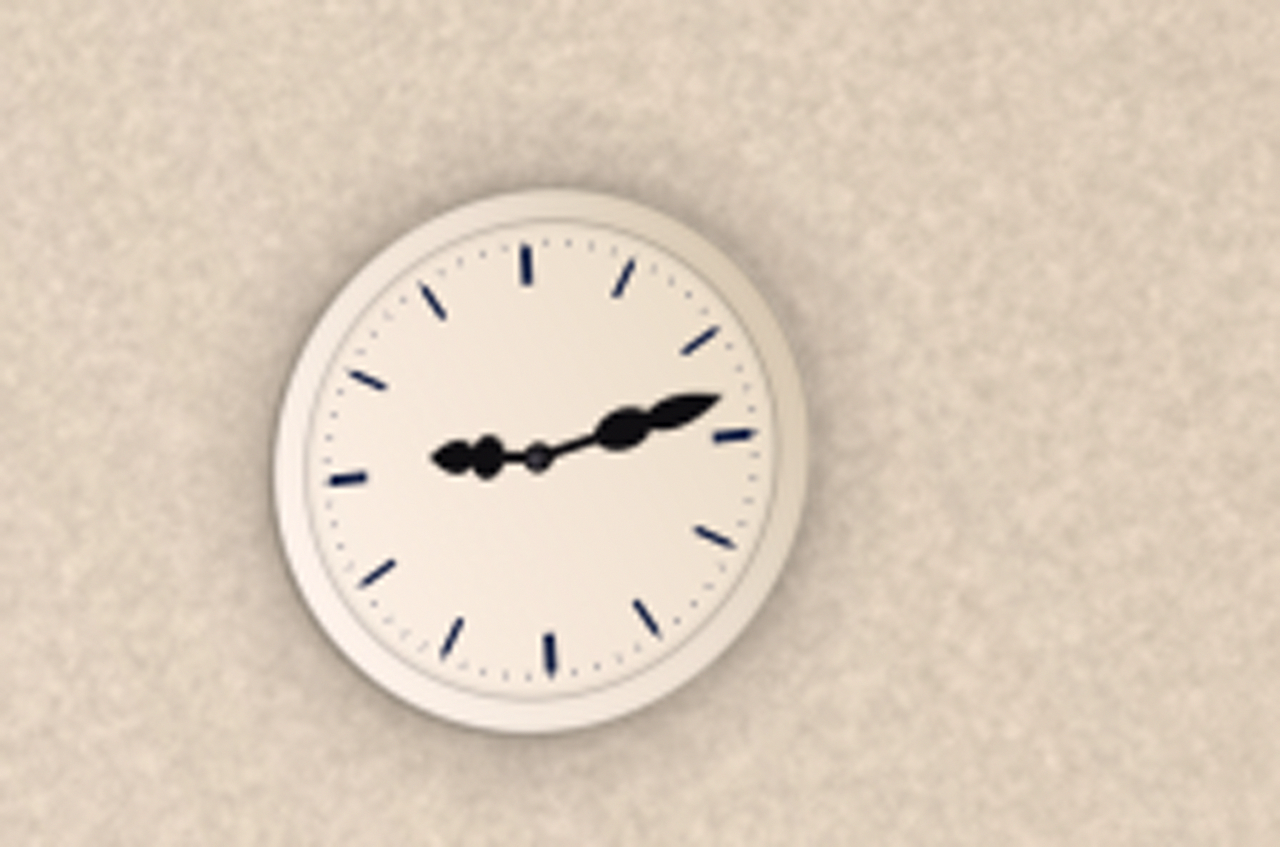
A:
9 h 13 min
